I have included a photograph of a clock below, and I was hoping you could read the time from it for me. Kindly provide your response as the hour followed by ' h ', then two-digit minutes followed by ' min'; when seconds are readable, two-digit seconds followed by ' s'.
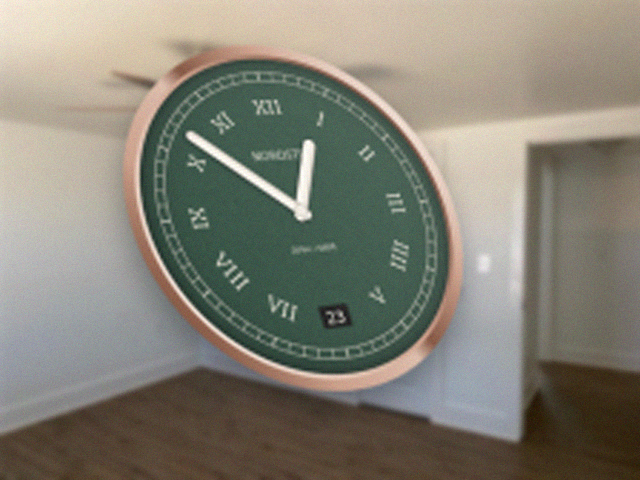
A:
12 h 52 min
